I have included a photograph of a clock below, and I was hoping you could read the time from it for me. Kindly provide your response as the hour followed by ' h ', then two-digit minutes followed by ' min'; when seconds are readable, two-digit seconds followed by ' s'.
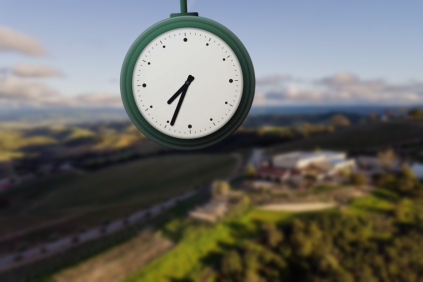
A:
7 h 34 min
